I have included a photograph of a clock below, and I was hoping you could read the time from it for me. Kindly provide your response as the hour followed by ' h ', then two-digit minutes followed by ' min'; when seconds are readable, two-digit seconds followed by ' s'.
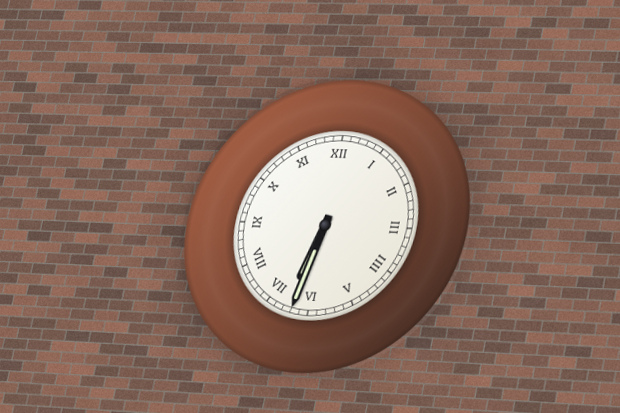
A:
6 h 32 min
